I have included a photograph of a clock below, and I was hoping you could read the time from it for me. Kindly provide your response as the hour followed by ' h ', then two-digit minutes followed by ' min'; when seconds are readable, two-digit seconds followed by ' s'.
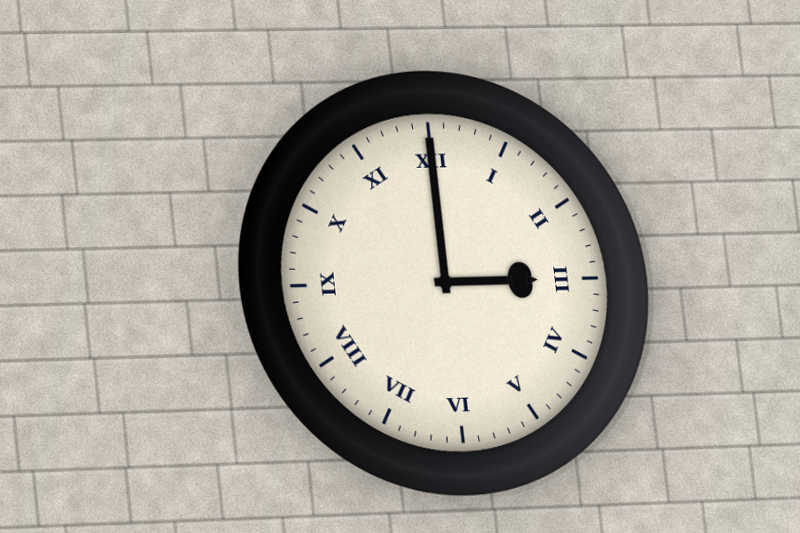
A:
3 h 00 min
